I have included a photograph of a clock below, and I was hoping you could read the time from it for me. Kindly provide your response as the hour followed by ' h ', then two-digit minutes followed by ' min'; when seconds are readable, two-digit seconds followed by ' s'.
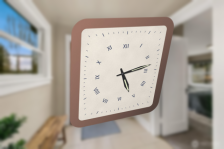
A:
5 h 13 min
